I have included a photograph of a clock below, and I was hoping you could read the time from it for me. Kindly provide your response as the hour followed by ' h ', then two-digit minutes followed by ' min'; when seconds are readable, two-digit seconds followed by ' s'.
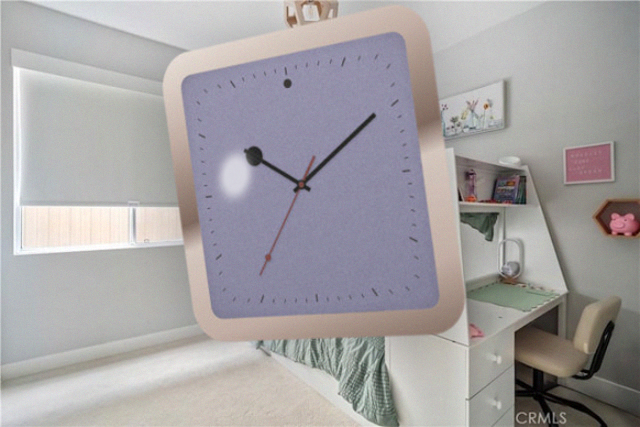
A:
10 h 09 min 36 s
